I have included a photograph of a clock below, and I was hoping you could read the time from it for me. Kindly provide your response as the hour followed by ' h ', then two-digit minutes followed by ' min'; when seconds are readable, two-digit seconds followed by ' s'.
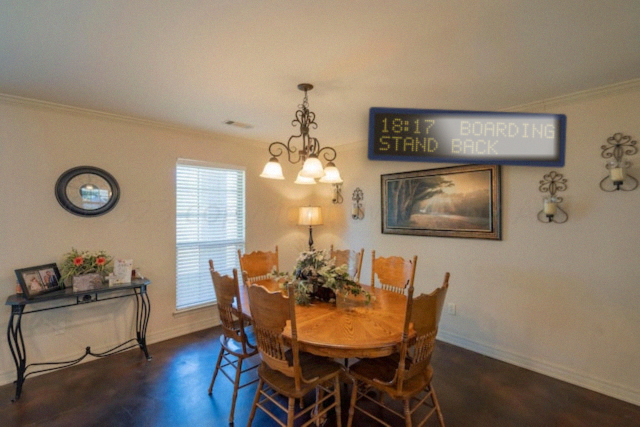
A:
18 h 17 min
